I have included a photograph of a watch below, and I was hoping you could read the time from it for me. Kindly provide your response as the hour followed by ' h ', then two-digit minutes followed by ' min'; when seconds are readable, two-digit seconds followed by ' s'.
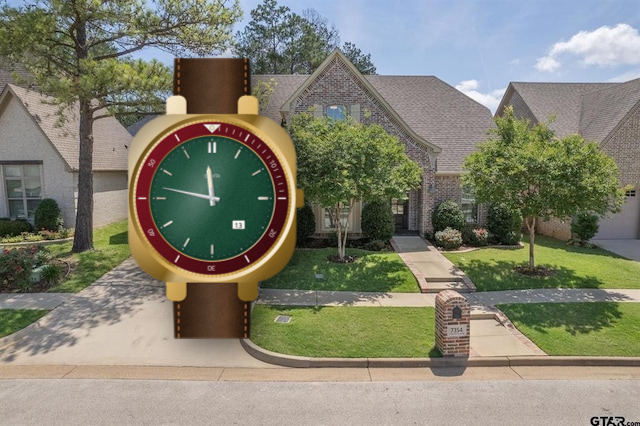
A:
11 h 47 min
